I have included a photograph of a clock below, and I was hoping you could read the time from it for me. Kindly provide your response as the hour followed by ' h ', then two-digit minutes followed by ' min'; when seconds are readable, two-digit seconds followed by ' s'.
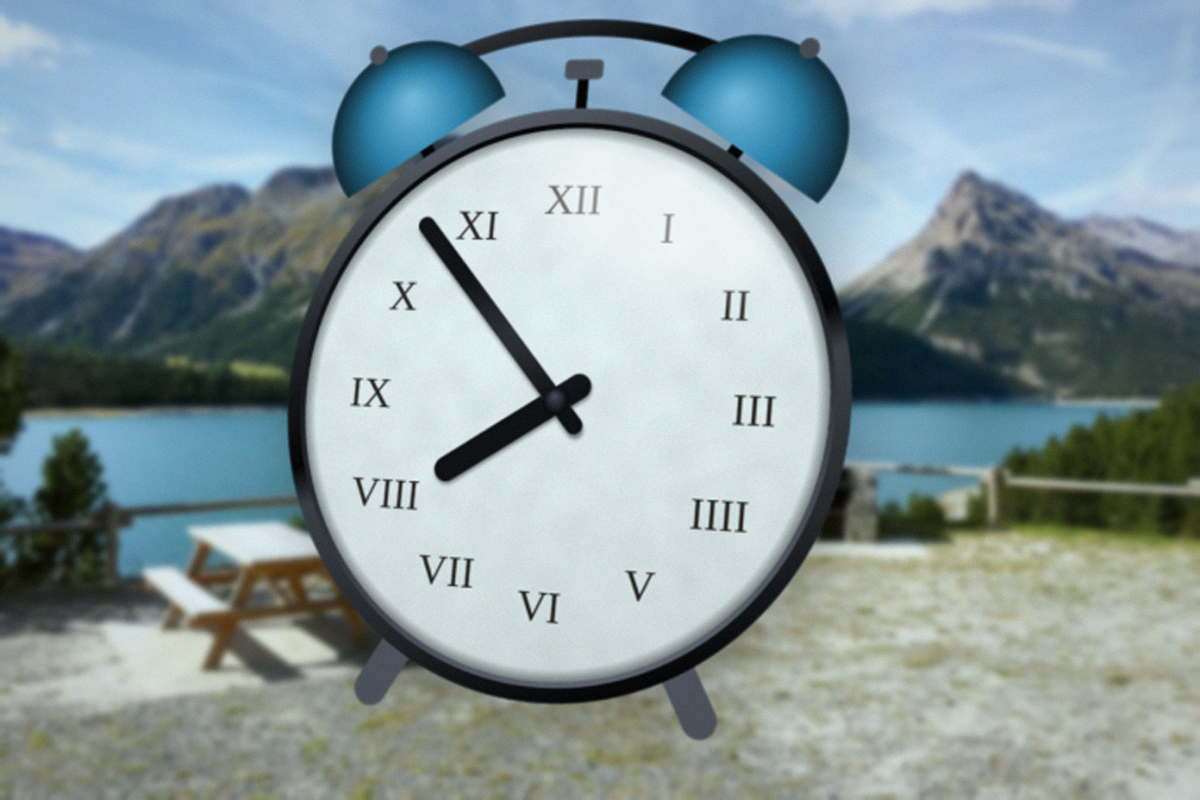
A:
7 h 53 min
